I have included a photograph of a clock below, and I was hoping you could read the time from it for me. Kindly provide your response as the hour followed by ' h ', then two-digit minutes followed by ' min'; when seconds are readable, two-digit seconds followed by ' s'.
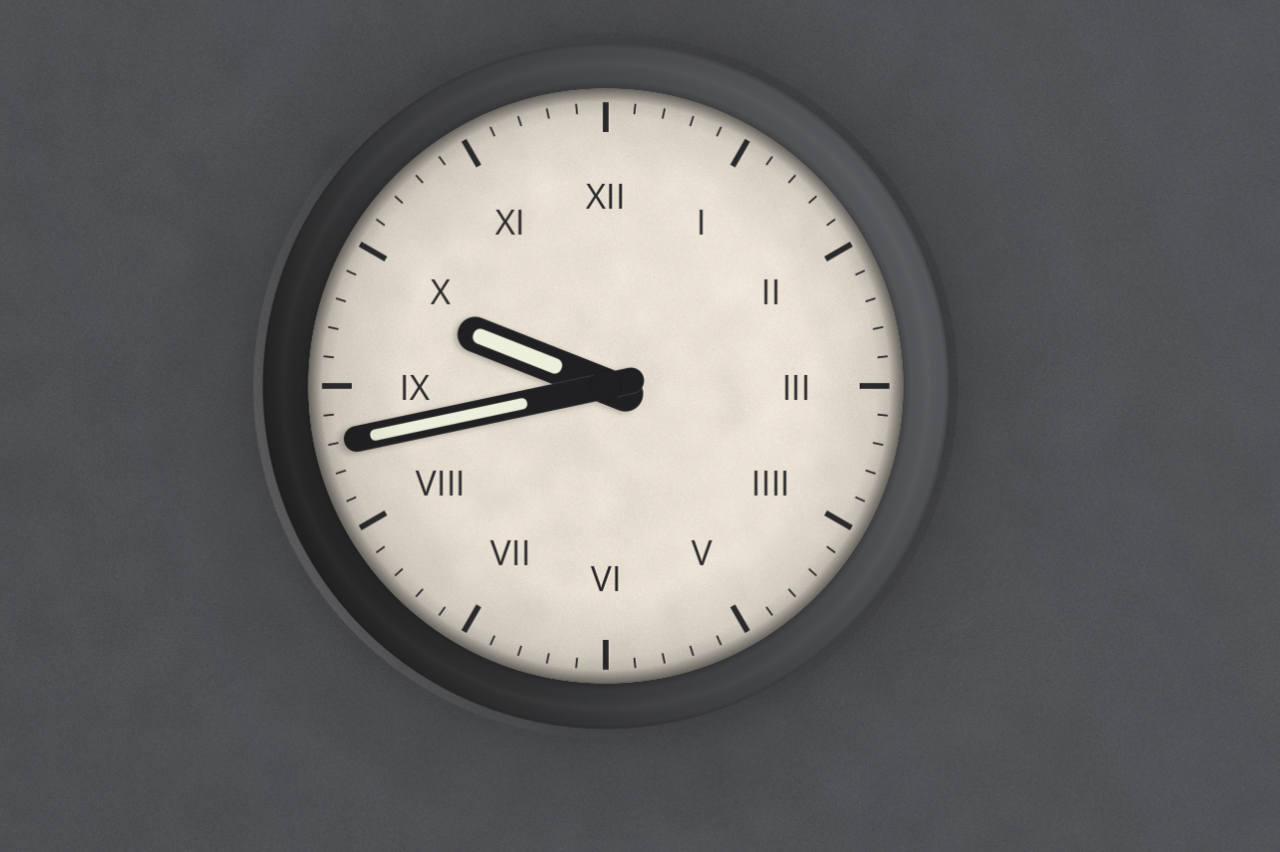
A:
9 h 43 min
